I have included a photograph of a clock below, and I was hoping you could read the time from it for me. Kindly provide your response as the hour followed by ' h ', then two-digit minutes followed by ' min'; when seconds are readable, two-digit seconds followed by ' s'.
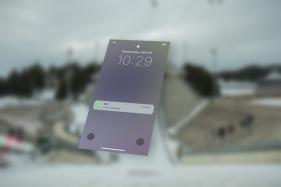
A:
10 h 29 min
